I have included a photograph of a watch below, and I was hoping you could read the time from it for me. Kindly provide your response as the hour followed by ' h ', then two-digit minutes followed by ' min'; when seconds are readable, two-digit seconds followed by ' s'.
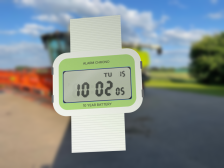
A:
10 h 02 min 05 s
